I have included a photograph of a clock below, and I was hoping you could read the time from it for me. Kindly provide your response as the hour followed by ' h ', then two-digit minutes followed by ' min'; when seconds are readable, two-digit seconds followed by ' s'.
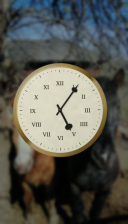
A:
5 h 06 min
